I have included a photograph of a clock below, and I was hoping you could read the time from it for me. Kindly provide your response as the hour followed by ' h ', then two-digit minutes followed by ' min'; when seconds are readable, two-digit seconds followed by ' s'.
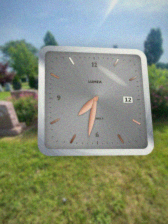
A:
7 h 32 min
